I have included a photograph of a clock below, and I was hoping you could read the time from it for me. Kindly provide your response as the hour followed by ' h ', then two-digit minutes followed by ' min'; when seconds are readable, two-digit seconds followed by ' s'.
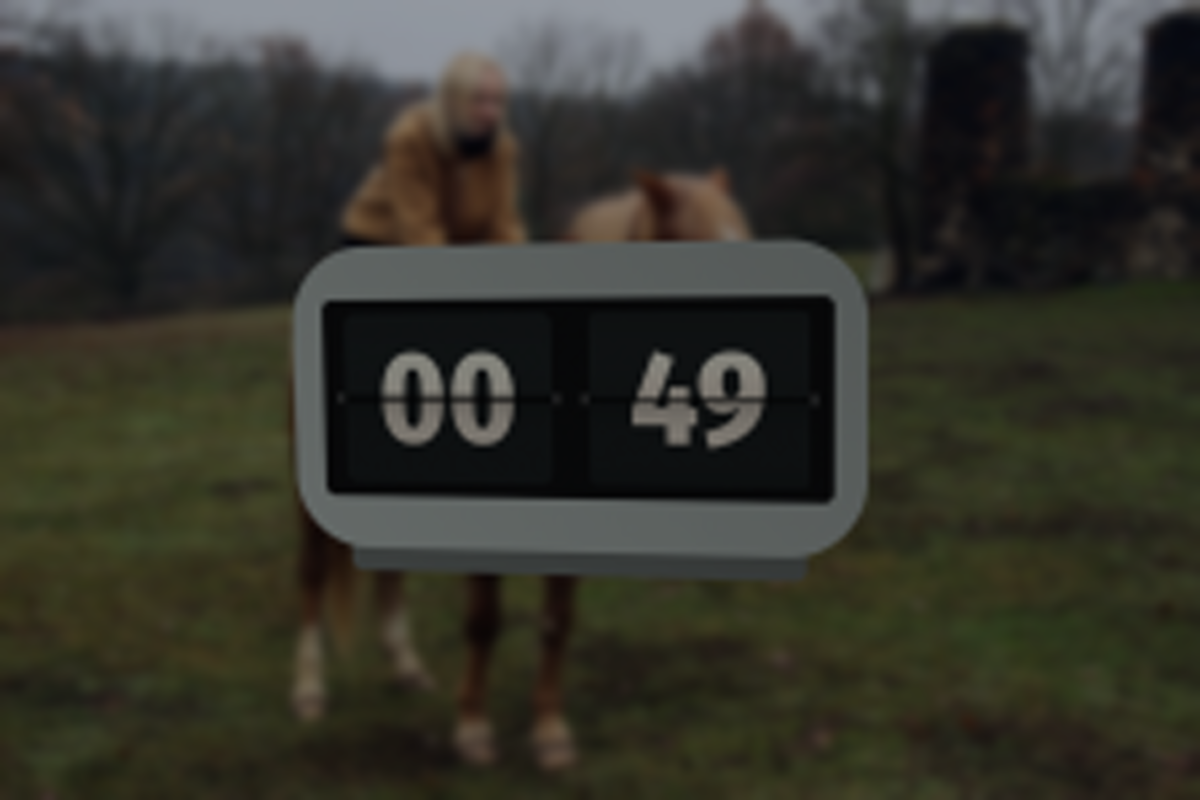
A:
0 h 49 min
